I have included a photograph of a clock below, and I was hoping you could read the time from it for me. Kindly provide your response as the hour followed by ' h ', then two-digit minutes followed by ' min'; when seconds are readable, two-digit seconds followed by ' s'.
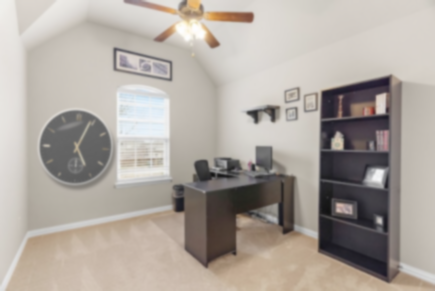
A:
5 h 04 min
